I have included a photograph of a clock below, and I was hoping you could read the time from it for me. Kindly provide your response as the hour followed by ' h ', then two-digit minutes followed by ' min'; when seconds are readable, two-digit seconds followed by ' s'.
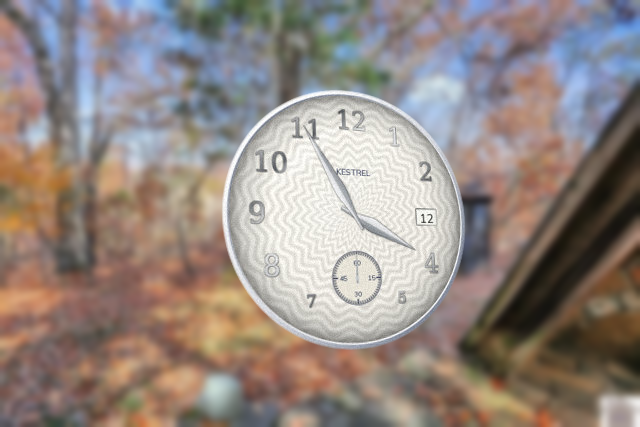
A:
3 h 55 min
